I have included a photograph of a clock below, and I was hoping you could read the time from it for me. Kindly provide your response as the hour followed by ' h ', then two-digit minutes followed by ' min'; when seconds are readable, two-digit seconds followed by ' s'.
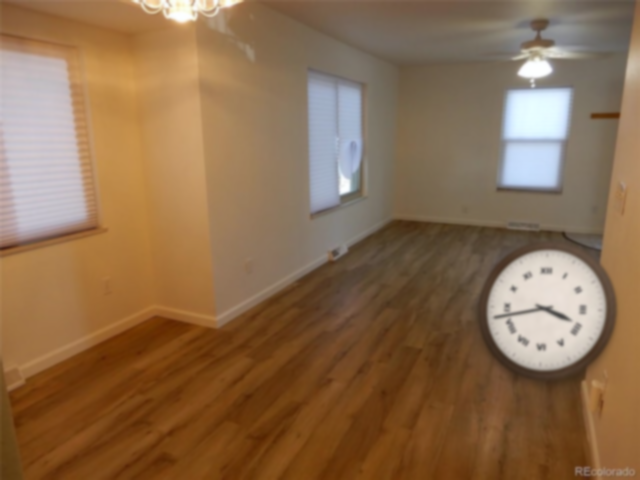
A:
3 h 43 min
